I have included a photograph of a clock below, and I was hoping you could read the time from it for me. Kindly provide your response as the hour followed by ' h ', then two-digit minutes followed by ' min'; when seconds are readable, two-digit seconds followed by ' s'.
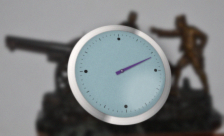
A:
2 h 11 min
